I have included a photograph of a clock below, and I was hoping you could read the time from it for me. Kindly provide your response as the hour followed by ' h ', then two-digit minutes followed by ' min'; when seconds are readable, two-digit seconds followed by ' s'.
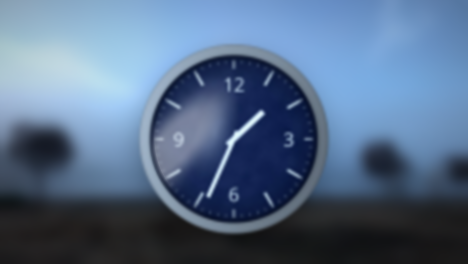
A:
1 h 34 min
